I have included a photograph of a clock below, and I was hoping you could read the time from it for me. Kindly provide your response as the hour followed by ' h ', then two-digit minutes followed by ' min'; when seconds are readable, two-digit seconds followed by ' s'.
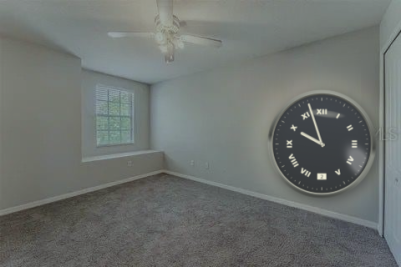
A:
9 h 57 min
